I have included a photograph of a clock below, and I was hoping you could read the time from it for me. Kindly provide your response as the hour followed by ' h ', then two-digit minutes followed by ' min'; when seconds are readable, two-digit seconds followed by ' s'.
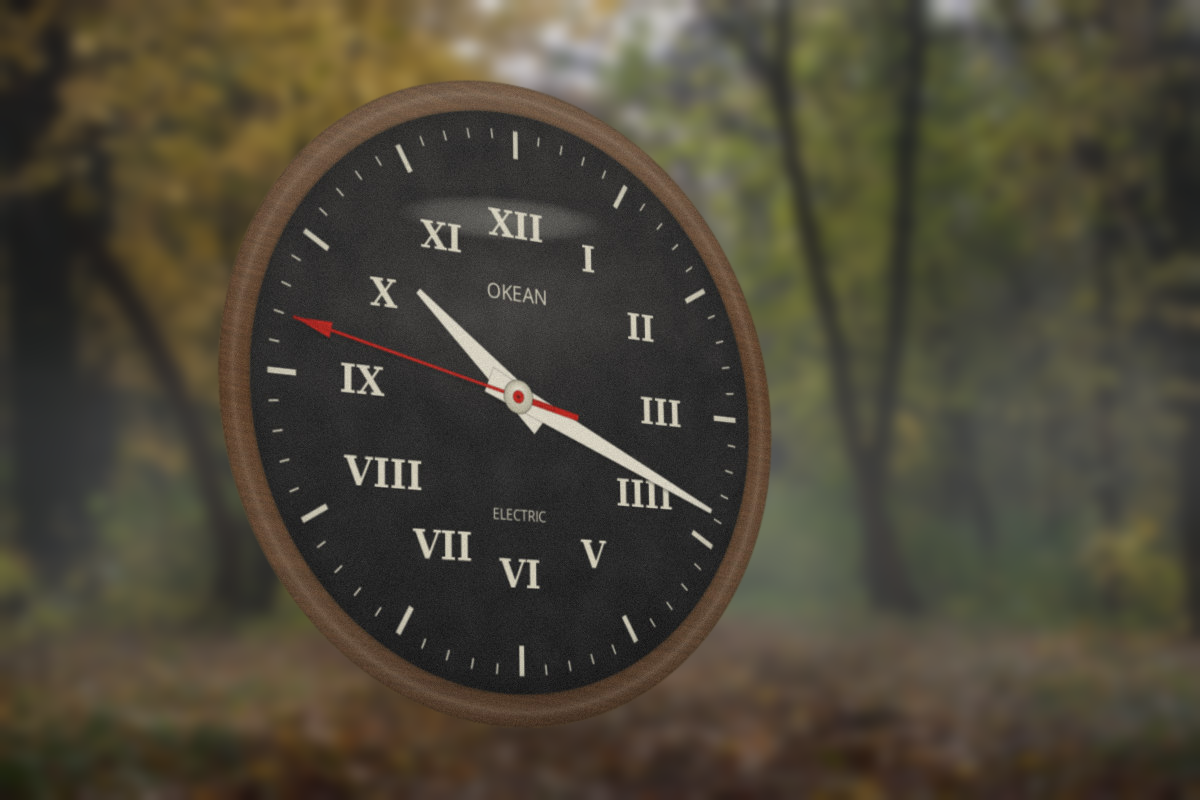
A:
10 h 18 min 47 s
